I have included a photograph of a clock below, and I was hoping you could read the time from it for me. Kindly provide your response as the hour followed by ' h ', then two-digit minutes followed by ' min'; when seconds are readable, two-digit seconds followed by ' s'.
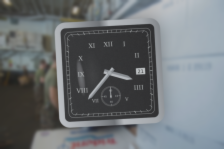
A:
3 h 37 min
